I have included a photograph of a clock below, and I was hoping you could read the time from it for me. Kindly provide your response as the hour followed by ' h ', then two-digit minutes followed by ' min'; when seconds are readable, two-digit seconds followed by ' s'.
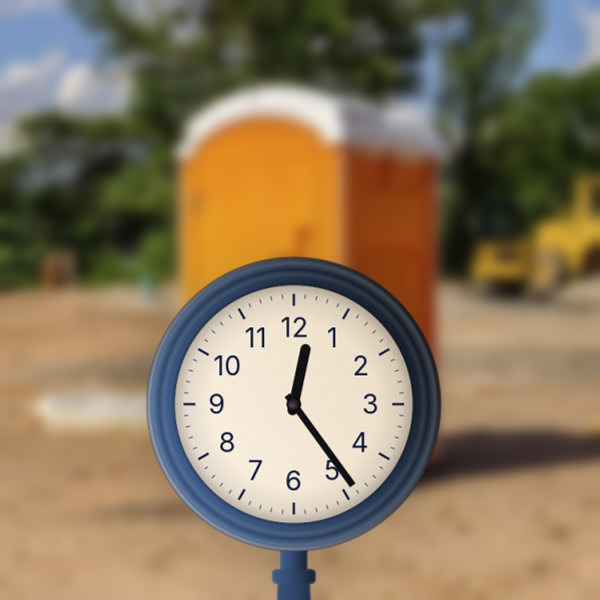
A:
12 h 24 min
